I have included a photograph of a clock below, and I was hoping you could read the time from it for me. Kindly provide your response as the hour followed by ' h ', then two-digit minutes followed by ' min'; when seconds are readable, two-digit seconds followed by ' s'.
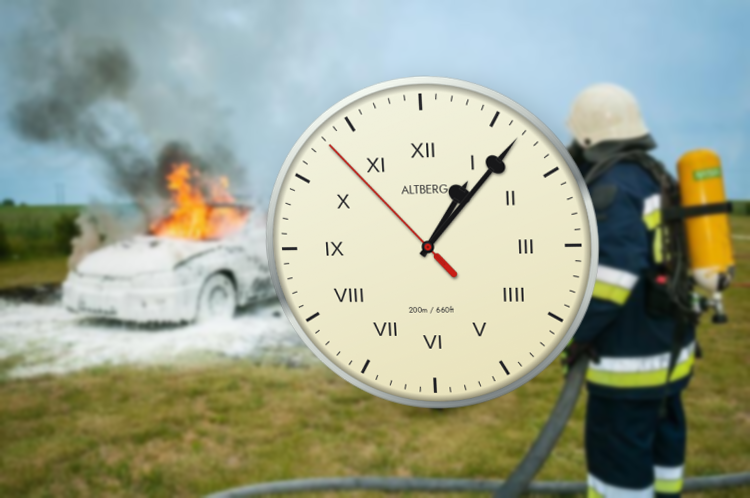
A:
1 h 06 min 53 s
